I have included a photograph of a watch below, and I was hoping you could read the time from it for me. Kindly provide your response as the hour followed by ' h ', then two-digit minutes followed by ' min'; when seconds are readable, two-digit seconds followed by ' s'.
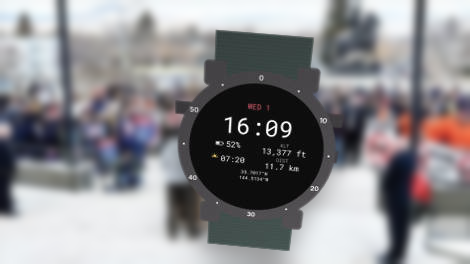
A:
16 h 09 min
